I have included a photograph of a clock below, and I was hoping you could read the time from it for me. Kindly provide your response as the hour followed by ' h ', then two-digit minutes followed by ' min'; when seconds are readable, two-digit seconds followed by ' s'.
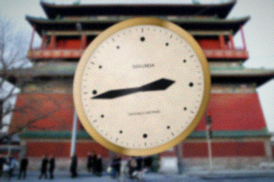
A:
2 h 44 min
